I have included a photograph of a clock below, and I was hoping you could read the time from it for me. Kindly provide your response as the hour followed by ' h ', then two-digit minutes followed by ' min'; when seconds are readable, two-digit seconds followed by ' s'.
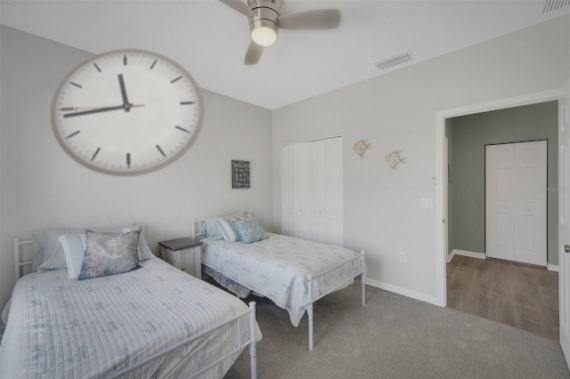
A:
11 h 43 min 45 s
